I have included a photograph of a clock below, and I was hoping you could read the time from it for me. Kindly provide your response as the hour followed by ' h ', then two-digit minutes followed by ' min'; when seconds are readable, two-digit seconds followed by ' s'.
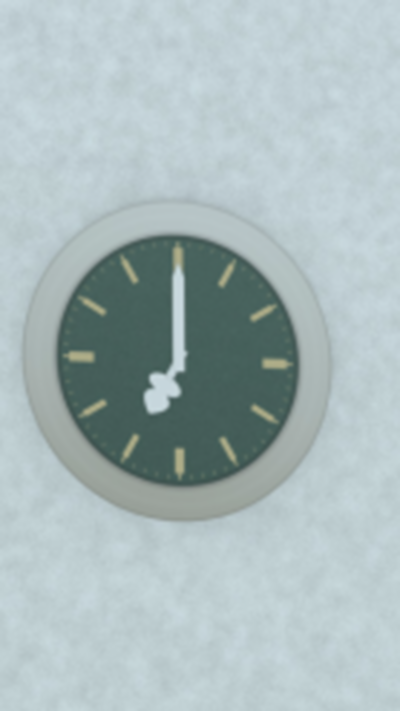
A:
7 h 00 min
